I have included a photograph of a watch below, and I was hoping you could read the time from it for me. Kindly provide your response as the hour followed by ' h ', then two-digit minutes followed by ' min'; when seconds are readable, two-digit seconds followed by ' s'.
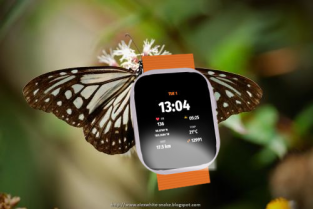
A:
13 h 04 min
